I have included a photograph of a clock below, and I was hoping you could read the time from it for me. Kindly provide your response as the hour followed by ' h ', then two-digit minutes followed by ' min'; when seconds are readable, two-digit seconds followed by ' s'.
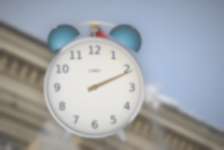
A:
2 h 11 min
